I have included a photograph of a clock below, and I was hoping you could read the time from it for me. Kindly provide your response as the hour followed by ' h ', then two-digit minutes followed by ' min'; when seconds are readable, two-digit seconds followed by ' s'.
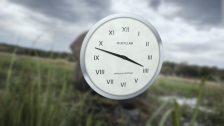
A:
3 h 48 min
